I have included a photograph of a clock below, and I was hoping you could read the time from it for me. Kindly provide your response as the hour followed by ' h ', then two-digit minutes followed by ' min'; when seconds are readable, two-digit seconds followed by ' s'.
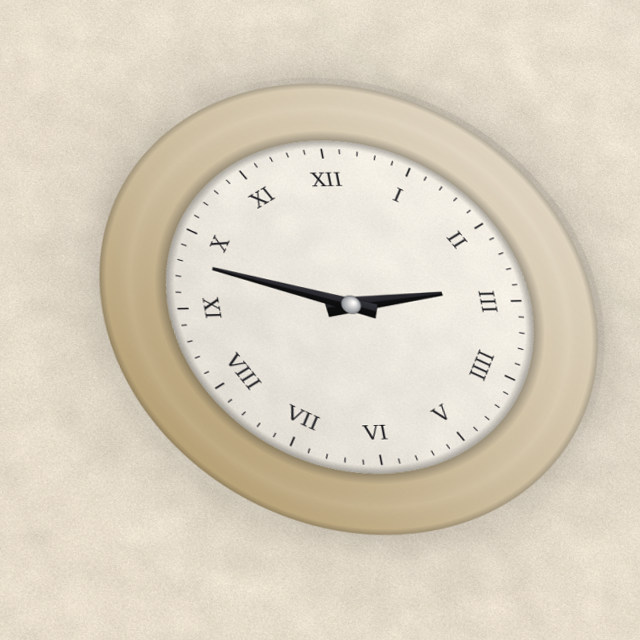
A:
2 h 48 min
